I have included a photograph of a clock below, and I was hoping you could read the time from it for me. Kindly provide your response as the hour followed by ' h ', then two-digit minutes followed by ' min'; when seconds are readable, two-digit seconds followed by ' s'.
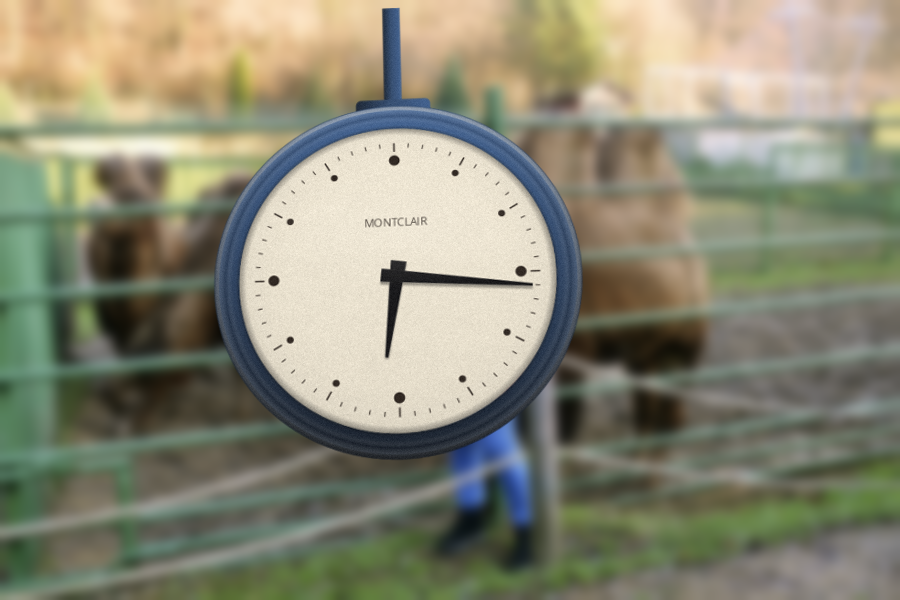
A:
6 h 16 min
